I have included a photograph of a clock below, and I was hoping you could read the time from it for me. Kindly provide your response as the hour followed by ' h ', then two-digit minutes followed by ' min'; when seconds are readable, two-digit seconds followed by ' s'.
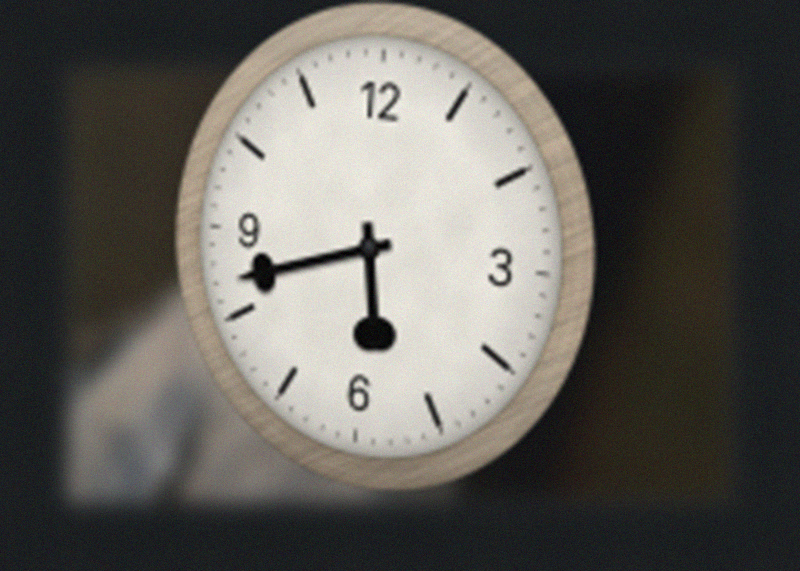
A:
5 h 42 min
